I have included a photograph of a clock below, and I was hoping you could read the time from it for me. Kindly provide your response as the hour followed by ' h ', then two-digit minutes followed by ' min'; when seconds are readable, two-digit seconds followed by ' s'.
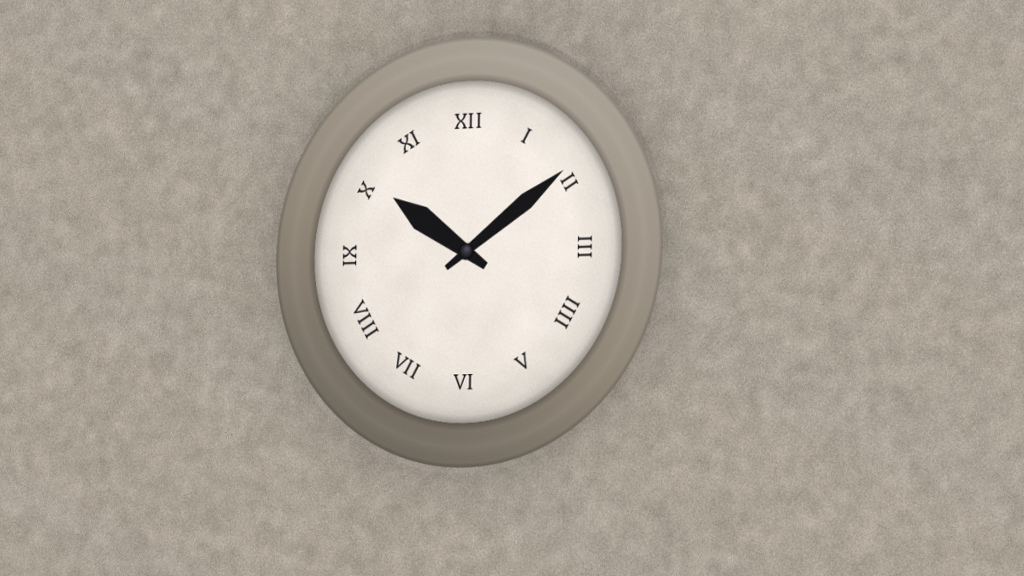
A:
10 h 09 min
